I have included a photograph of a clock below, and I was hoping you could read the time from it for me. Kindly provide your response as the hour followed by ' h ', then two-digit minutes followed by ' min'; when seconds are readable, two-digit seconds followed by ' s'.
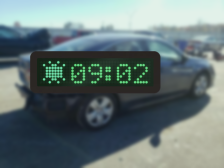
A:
9 h 02 min
